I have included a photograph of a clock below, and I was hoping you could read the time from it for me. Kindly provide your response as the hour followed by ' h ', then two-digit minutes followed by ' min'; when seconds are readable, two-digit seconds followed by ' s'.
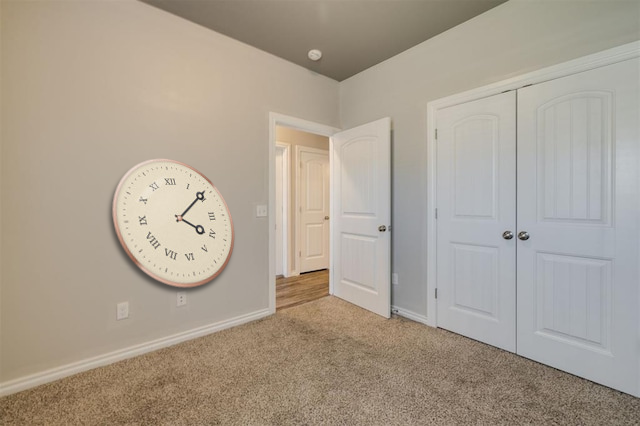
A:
4 h 09 min
